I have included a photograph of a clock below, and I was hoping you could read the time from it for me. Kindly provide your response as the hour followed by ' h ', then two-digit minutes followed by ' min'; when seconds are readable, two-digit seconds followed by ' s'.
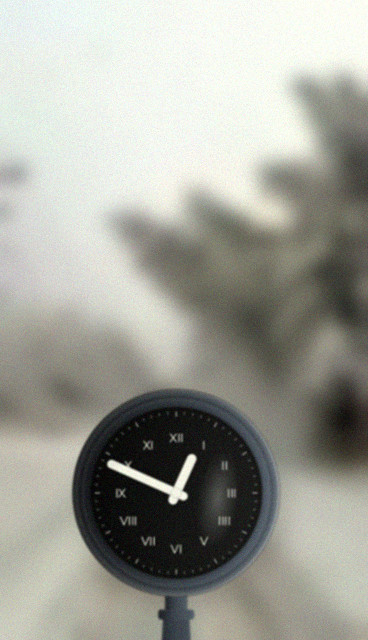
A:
12 h 49 min
